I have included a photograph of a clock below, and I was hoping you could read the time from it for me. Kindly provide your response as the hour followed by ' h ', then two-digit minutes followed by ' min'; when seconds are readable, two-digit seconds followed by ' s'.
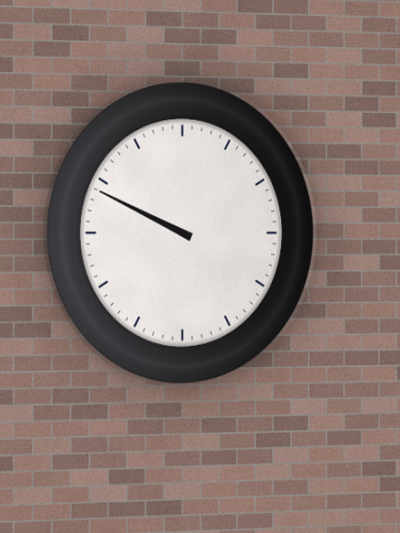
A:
9 h 49 min
